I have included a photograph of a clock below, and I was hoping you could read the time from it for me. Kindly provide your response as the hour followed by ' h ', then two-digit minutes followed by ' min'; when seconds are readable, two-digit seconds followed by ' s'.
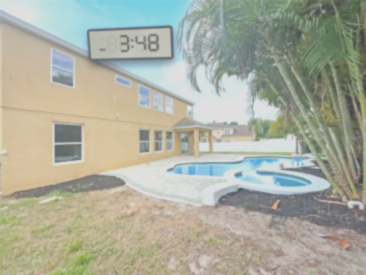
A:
3 h 48 min
